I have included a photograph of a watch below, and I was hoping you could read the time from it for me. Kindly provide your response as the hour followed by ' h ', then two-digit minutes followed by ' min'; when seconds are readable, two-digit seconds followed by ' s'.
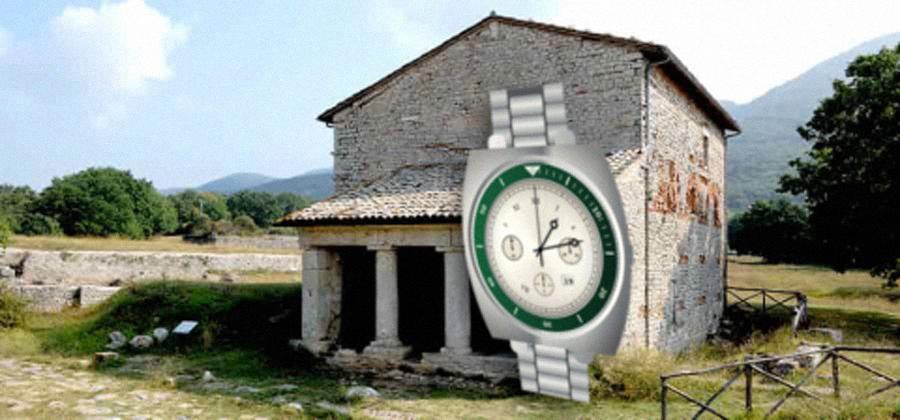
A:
1 h 13 min
